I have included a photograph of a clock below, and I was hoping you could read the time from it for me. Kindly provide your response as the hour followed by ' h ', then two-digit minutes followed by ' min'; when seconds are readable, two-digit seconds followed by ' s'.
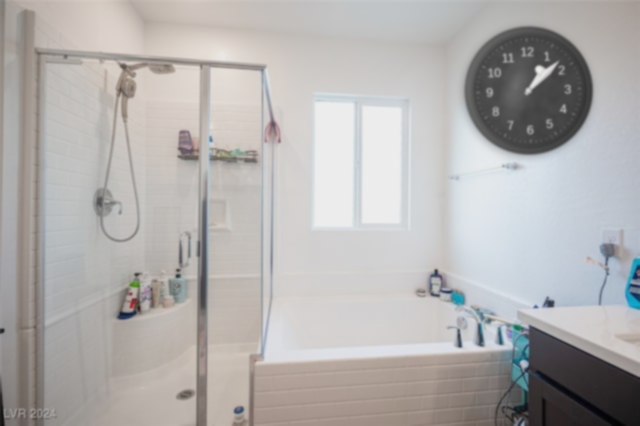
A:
1 h 08 min
